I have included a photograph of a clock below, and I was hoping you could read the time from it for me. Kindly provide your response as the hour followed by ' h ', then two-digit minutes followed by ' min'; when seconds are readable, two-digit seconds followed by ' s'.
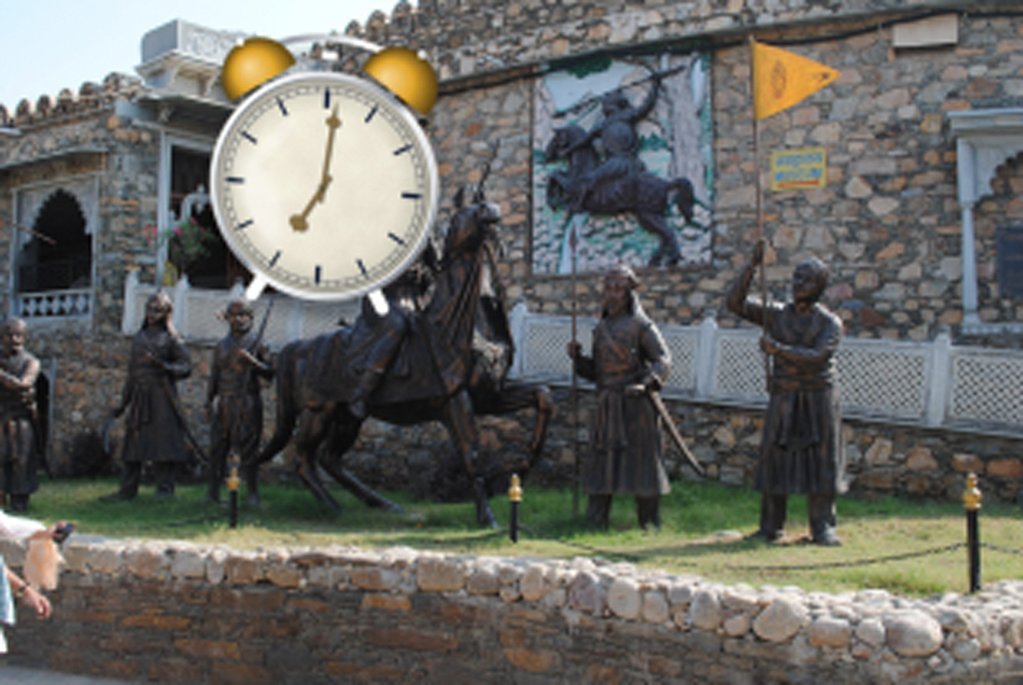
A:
7 h 01 min
